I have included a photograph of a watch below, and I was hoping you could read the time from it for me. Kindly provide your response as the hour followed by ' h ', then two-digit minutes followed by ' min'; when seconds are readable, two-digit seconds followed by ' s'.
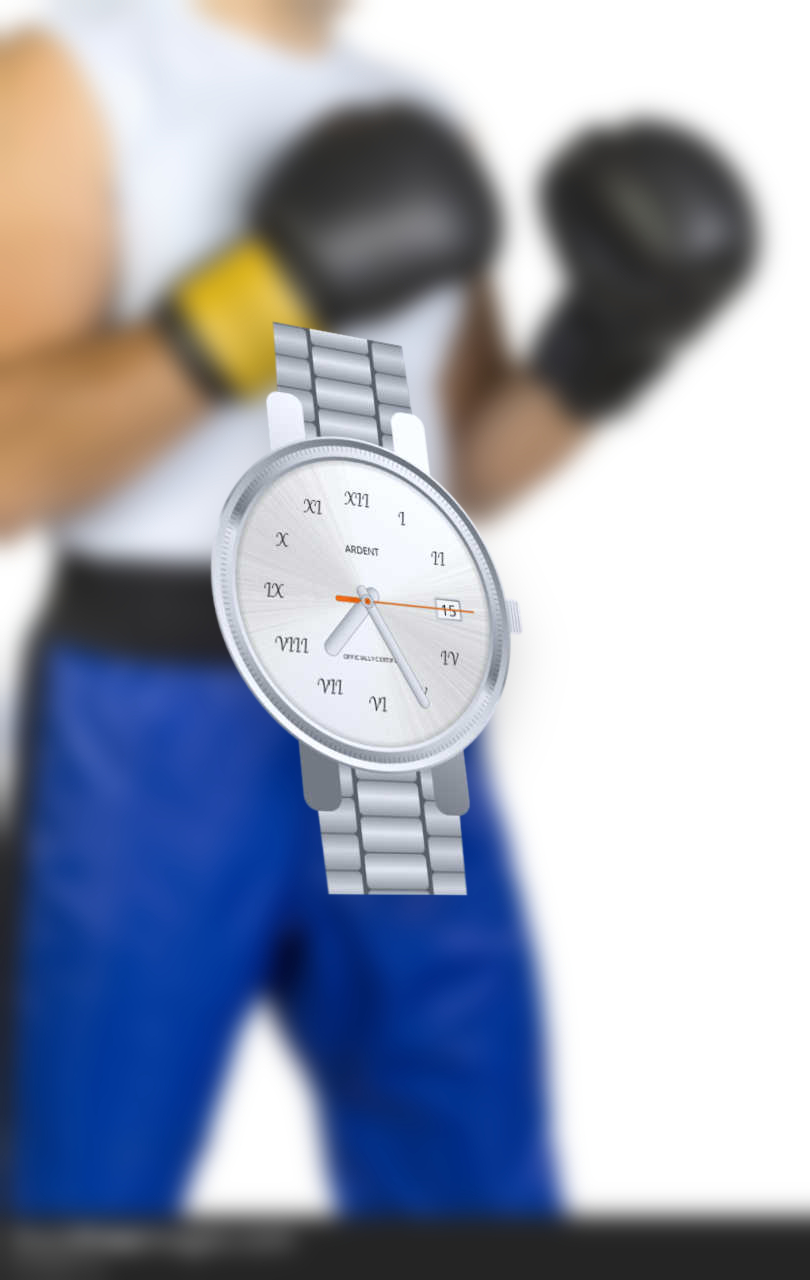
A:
7 h 25 min 15 s
